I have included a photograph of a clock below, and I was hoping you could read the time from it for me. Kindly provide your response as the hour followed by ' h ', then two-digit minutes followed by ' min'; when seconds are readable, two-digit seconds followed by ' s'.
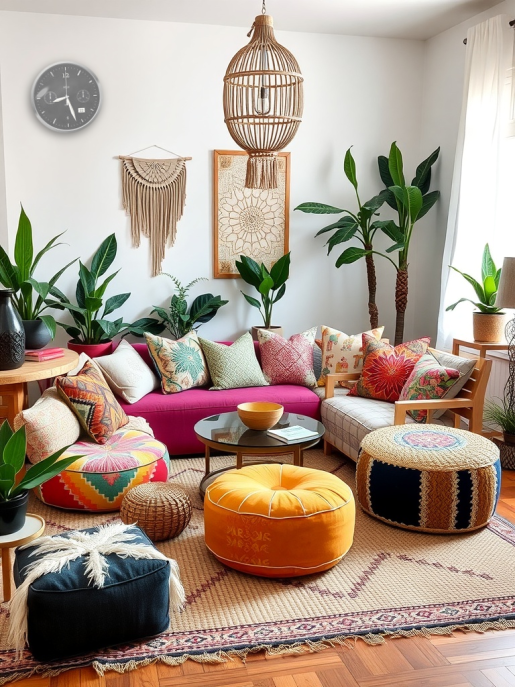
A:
8 h 27 min
